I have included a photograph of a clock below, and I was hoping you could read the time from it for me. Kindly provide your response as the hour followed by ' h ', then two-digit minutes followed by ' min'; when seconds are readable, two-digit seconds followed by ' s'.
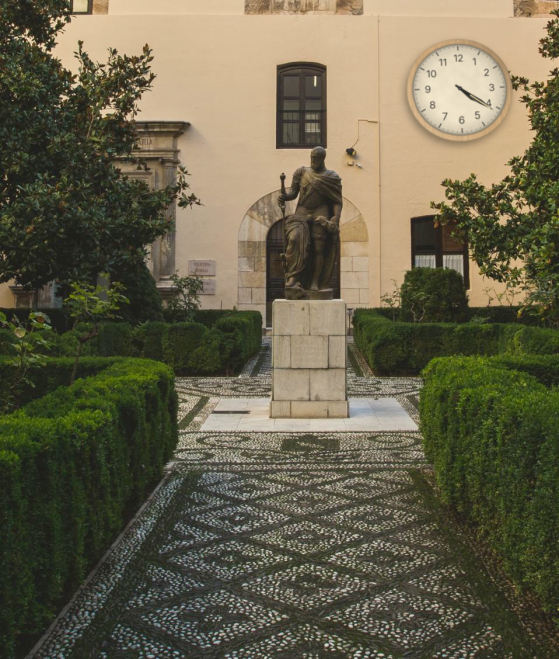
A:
4 h 21 min
